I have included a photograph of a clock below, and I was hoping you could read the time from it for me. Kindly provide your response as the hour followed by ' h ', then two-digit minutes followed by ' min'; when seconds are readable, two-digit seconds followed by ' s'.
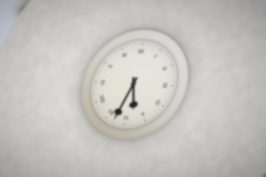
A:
5 h 33 min
